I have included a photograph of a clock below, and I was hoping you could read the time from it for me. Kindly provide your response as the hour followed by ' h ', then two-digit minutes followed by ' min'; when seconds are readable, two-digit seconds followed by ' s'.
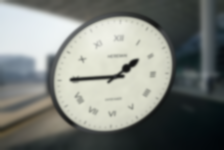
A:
1 h 45 min
